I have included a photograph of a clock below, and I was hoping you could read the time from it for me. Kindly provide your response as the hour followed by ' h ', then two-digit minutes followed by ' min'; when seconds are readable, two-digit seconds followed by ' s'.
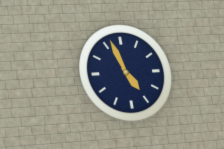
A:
4 h 57 min
